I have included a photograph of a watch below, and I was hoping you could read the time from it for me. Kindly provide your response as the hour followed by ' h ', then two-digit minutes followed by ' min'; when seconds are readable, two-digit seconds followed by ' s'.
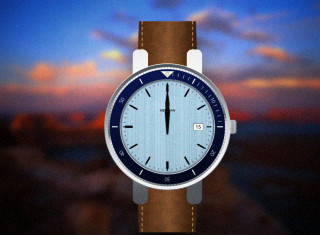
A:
12 h 00 min
